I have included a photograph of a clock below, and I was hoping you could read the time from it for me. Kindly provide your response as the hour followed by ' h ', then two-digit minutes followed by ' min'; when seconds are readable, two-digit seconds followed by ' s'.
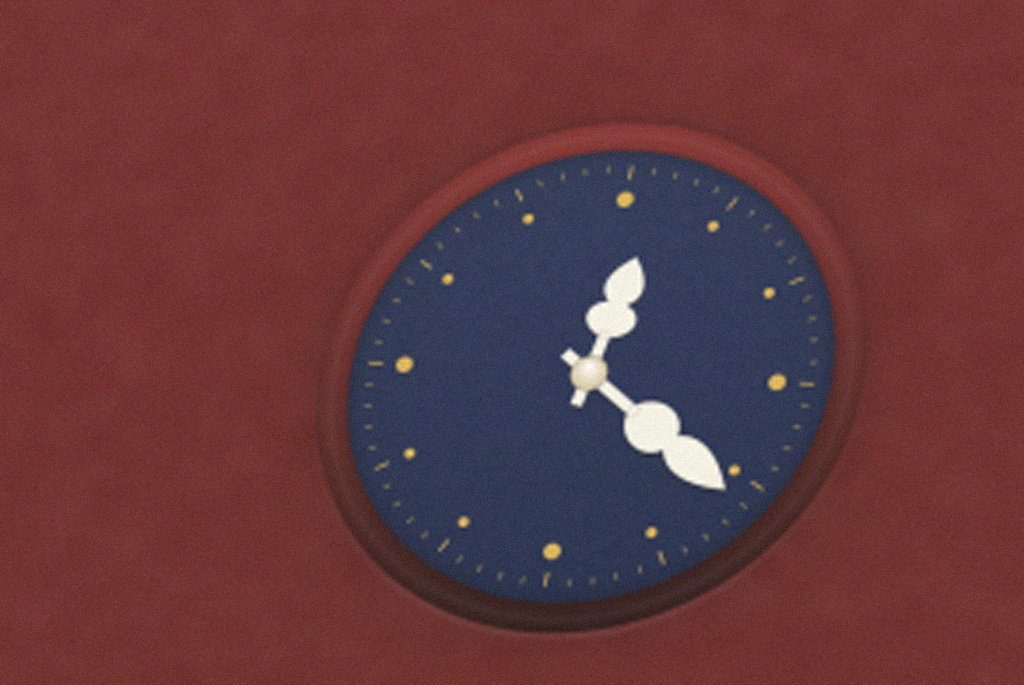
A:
12 h 21 min
